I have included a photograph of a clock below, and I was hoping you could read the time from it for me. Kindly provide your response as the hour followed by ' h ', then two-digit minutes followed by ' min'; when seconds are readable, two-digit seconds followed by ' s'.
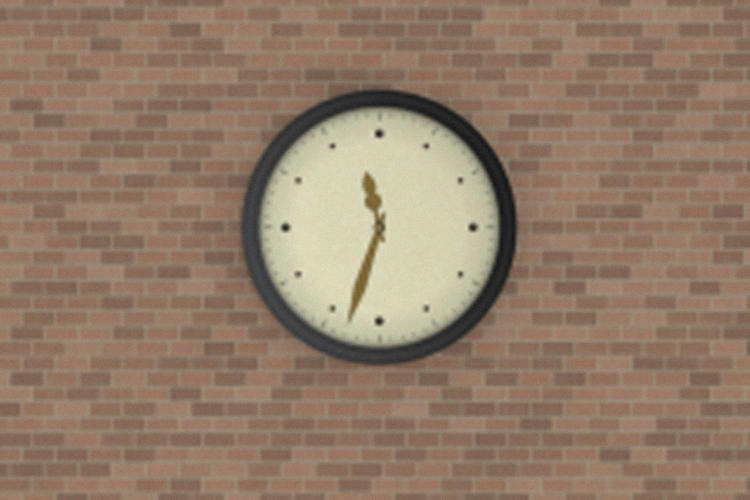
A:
11 h 33 min
